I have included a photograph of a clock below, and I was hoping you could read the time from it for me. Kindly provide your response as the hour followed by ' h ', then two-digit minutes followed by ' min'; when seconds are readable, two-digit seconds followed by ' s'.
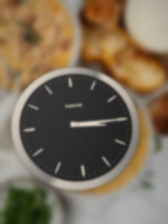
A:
3 h 15 min
